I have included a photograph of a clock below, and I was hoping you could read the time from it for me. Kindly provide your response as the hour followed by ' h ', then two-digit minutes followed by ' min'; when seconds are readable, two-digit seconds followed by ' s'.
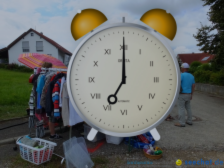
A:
7 h 00 min
